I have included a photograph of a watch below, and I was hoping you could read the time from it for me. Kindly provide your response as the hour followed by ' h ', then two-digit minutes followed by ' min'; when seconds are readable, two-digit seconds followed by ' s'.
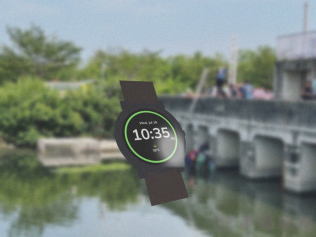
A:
10 h 35 min
